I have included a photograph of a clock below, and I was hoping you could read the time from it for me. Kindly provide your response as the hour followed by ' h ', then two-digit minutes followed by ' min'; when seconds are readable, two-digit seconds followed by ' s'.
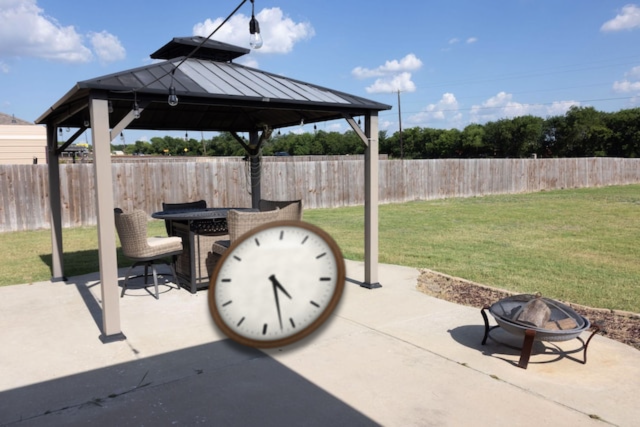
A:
4 h 27 min
